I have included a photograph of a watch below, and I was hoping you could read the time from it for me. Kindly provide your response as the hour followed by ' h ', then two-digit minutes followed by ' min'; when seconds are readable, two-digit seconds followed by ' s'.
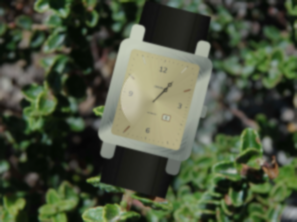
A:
1 h 05 min
